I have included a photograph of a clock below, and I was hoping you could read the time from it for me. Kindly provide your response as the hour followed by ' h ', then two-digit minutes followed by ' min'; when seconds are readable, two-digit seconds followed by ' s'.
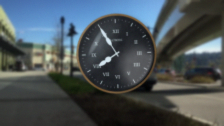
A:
7 h 55 min
